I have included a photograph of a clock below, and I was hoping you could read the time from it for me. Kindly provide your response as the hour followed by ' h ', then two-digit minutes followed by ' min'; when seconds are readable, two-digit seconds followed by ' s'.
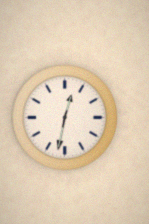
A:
12 h 32 min
